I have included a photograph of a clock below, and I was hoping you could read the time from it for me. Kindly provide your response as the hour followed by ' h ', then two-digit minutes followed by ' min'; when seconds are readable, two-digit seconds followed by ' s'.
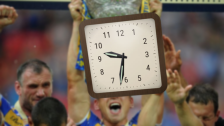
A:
9 h 32 min
